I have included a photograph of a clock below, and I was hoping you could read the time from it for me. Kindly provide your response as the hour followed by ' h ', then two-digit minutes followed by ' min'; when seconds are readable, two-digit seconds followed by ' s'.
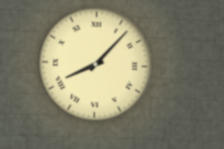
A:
8 h 07 min
